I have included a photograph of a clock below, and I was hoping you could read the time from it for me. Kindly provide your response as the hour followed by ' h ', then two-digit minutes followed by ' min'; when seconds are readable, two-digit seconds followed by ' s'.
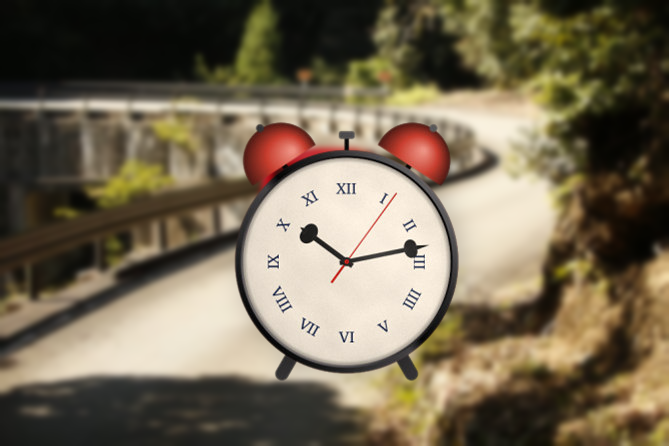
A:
10 h 13 min 06 s
